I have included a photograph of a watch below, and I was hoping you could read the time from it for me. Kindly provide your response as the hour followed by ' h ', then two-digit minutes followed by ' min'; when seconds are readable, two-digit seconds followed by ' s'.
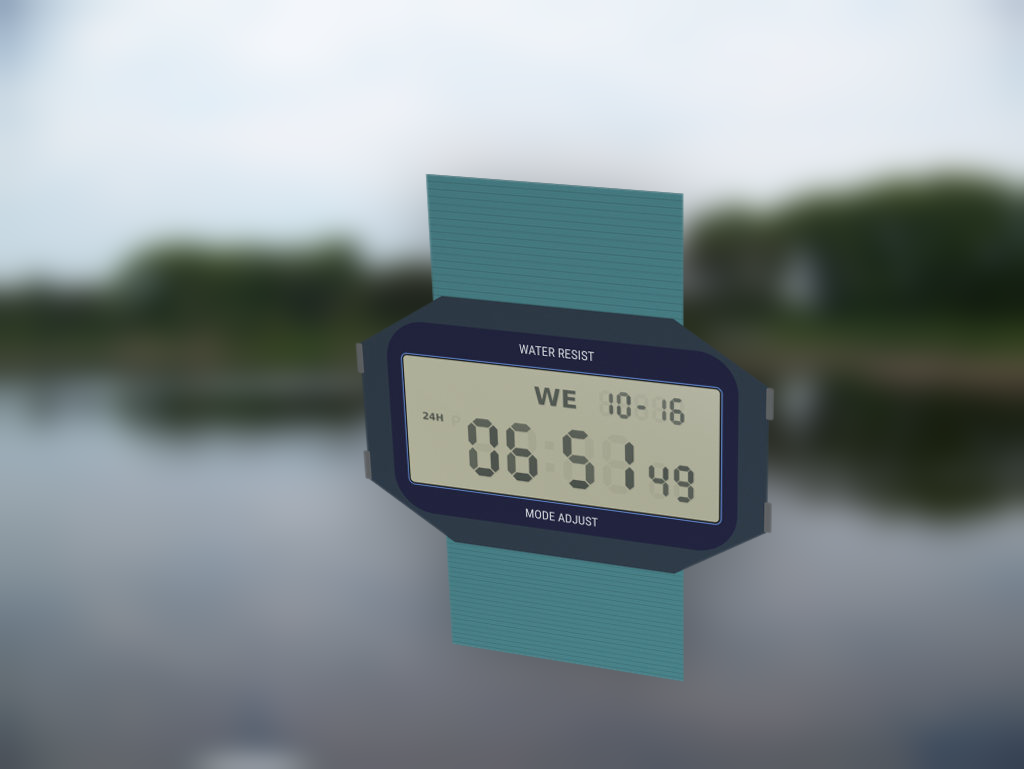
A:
6 h 51 min 49 s
